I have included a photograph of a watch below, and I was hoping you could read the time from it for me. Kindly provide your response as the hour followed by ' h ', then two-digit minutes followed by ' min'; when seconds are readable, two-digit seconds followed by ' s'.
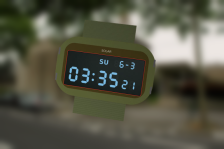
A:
3 h 35 min 21 s
